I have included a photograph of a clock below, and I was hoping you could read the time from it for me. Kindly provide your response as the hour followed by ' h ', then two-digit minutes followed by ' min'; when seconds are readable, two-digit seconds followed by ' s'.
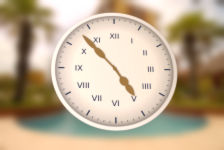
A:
4 h 53 min
